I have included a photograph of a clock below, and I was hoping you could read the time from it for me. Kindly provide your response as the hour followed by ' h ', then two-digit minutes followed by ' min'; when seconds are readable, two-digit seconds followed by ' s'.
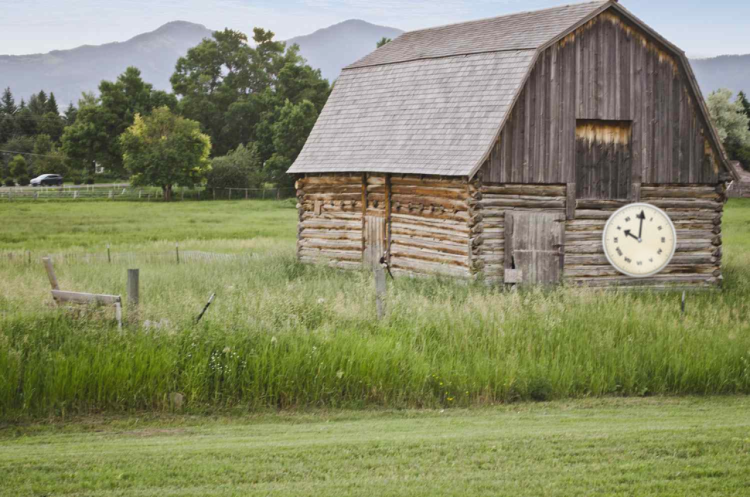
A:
10 h 01 min
